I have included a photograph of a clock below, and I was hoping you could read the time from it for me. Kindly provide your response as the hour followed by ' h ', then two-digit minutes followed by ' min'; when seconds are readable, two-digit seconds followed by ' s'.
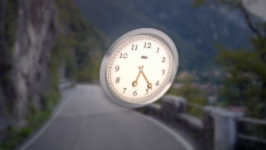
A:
6 h 23 min
